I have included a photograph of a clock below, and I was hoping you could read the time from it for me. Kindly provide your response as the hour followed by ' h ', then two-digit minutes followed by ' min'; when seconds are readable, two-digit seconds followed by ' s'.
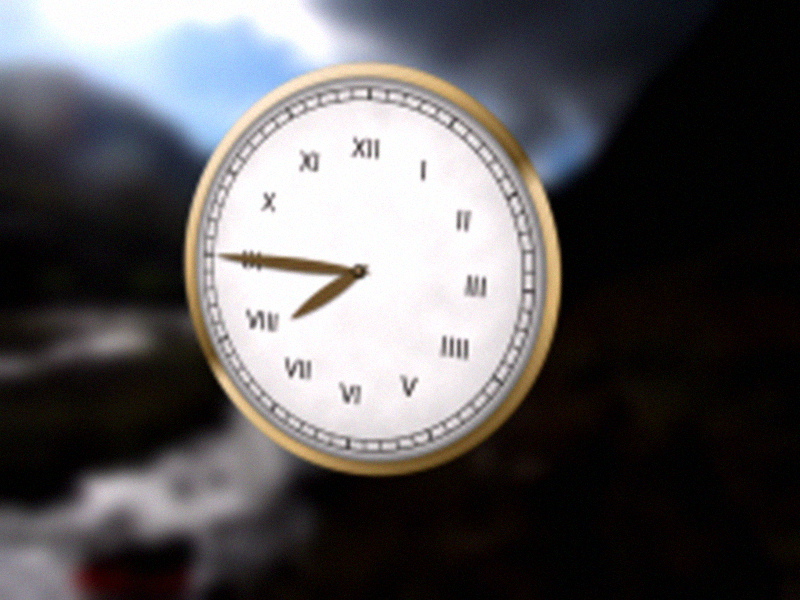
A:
7 h 45 min
